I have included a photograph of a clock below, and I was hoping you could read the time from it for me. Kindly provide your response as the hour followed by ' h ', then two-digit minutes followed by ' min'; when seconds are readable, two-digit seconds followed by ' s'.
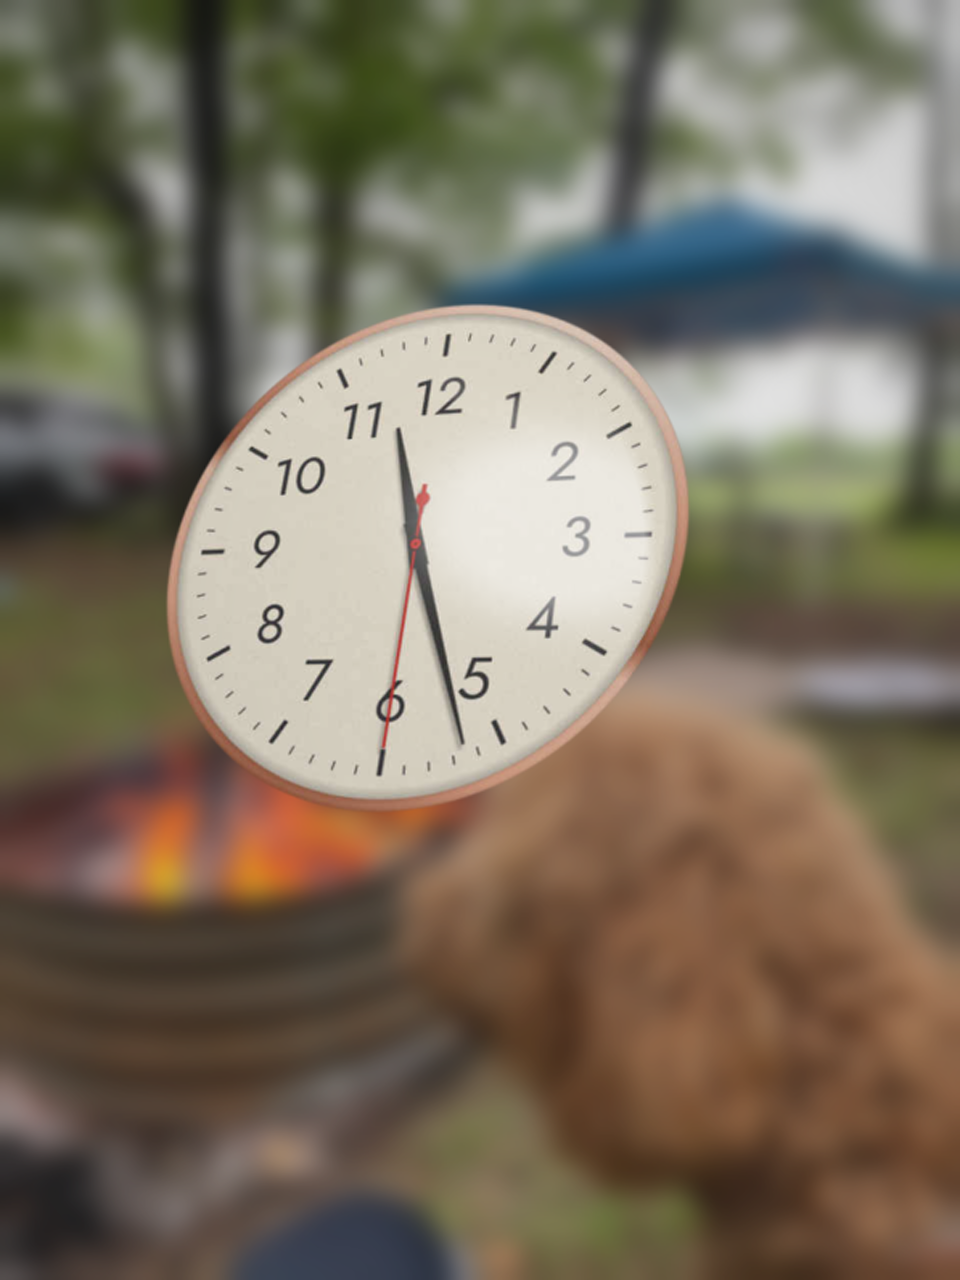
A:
11 h 26 min 30 s
